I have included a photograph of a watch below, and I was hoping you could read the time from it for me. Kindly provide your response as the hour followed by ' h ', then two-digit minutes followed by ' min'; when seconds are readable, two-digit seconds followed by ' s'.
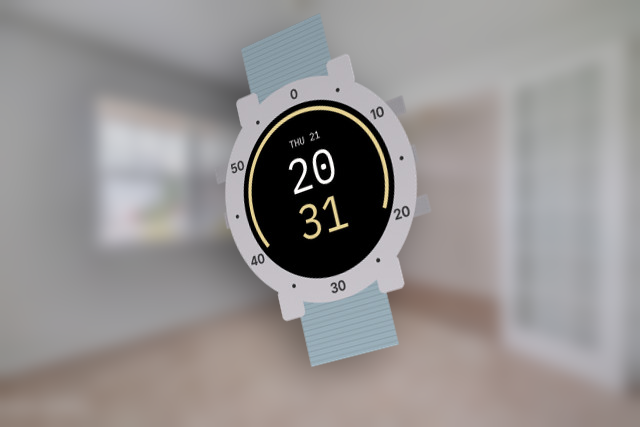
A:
20 h 31 min
